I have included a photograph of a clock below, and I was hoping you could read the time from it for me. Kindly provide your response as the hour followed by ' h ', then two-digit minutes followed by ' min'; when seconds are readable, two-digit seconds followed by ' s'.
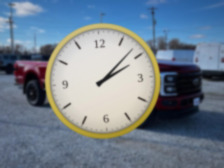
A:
2 h 08 min
